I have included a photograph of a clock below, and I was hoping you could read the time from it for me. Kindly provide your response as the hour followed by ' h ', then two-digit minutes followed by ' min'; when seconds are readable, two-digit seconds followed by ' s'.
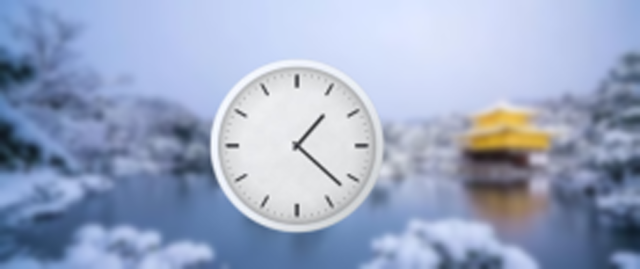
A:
1 h 22 min
